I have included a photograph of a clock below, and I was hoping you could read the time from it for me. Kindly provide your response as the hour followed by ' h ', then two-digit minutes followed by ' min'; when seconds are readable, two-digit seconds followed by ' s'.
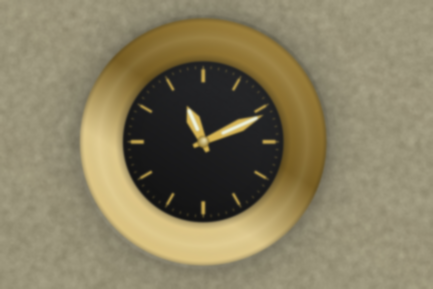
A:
11 h 11 min
